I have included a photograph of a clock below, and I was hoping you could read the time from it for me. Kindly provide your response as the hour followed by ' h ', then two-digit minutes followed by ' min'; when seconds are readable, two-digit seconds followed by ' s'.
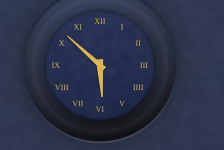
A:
5 h 52 min
